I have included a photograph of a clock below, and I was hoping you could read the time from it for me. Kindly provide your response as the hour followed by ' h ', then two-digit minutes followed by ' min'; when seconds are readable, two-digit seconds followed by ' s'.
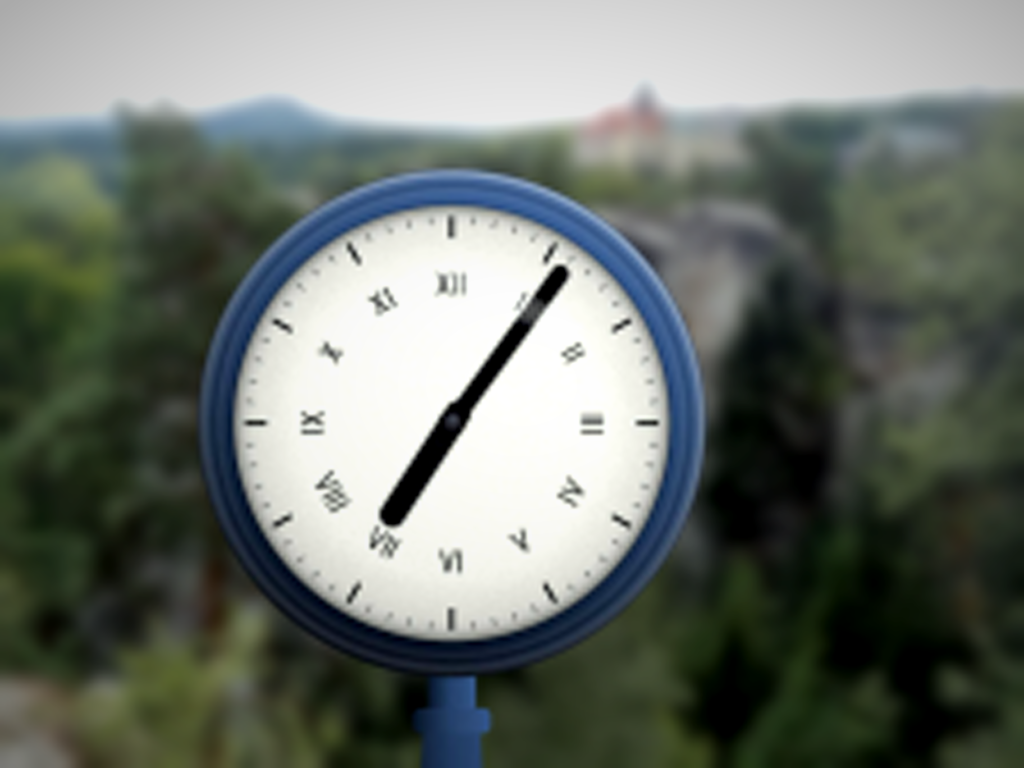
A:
7 h 06 min
